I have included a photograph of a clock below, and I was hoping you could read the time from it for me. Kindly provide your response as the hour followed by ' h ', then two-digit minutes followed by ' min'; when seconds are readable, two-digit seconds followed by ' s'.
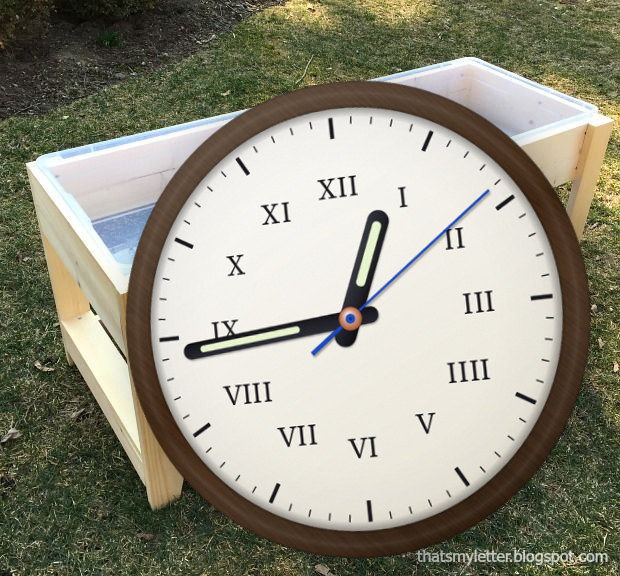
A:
12 h 44 min 09 s
